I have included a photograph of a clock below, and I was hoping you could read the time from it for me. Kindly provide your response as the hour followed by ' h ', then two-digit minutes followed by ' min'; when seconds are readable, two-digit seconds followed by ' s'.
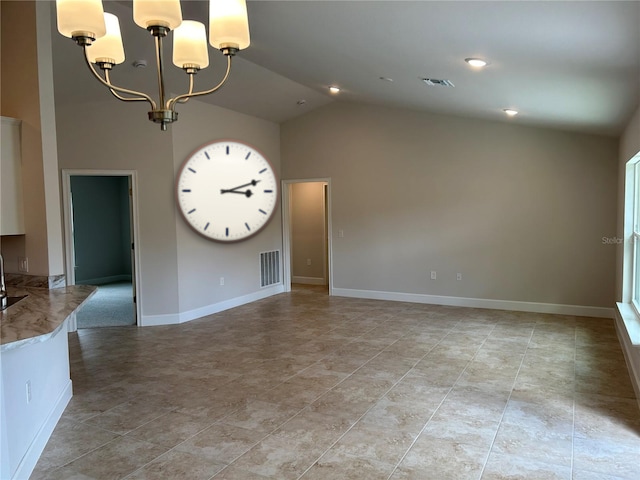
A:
3 h 12 min
